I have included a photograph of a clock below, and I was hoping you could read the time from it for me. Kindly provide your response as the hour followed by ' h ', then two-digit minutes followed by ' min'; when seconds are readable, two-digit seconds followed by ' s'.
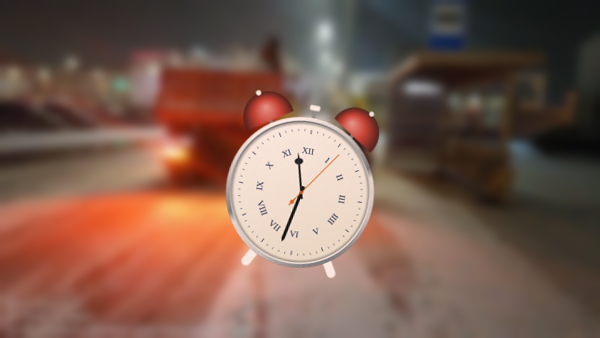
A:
11 h 32 min 06 s
